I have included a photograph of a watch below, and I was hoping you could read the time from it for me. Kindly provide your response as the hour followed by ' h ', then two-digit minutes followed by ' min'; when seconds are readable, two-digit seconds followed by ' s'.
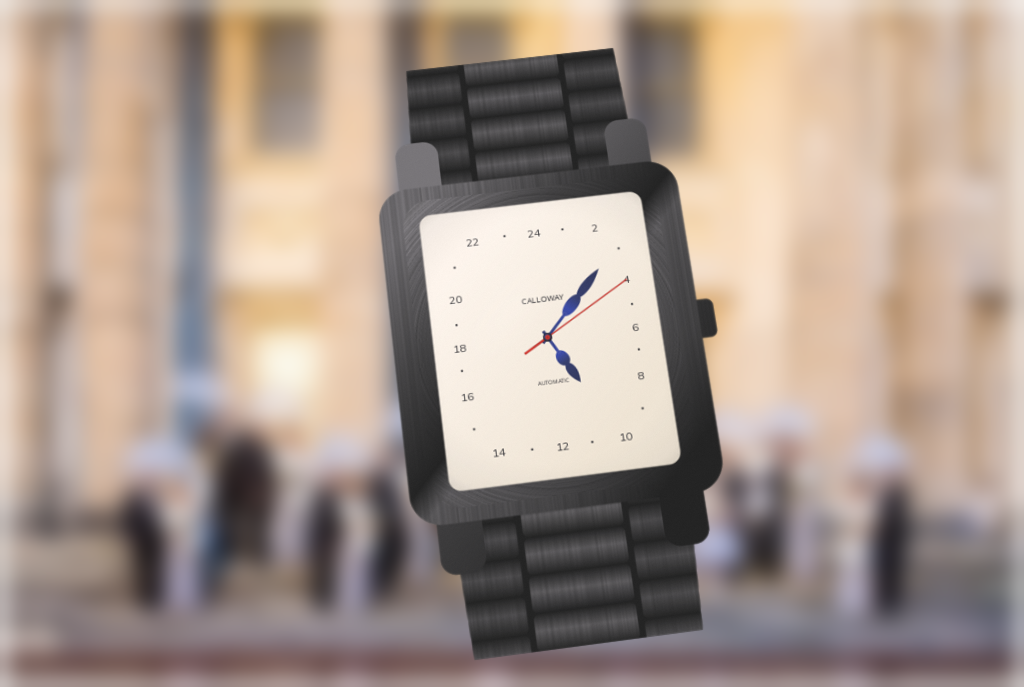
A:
10 h 07 min 10 s
